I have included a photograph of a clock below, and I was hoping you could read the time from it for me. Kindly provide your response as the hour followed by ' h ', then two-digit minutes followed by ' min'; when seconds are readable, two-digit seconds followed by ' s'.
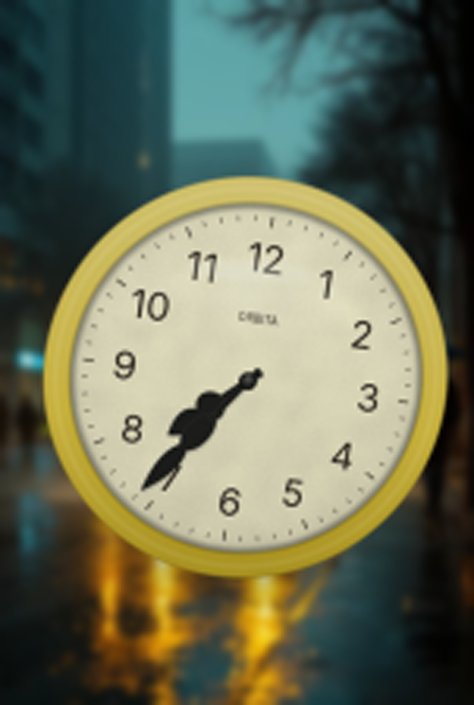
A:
7 h 36 min
